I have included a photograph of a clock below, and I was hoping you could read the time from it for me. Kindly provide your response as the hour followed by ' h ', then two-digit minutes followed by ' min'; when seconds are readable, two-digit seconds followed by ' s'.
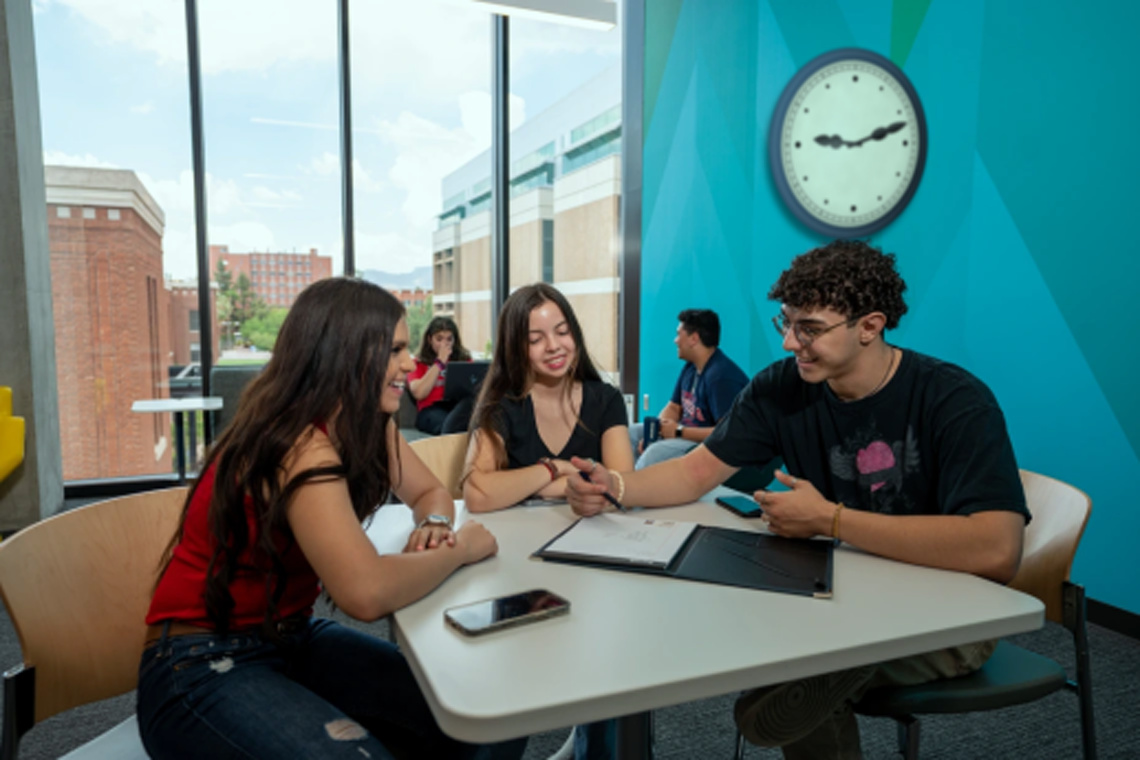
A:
9 h 12 min
